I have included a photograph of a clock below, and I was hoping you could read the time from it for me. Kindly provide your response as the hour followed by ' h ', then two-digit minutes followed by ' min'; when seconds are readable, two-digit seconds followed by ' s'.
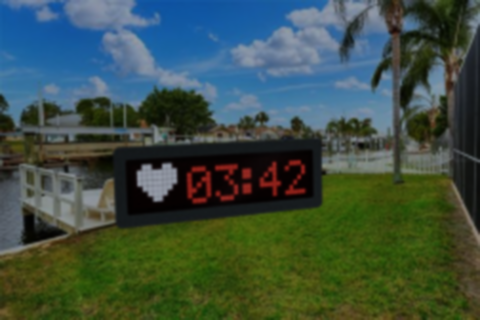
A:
3 h 42 min
